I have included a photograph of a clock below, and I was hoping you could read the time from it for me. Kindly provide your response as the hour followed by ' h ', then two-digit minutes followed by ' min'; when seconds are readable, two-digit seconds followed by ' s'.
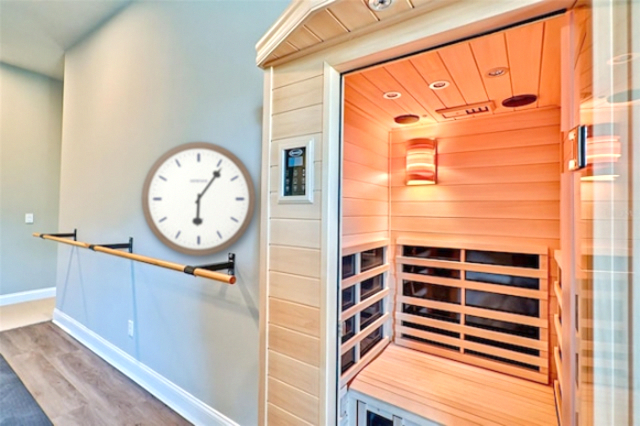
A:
6 h 06 min
